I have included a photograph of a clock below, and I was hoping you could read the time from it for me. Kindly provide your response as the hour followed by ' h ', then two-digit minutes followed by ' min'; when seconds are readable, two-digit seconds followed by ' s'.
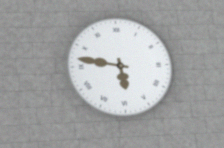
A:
5 h 47 min
